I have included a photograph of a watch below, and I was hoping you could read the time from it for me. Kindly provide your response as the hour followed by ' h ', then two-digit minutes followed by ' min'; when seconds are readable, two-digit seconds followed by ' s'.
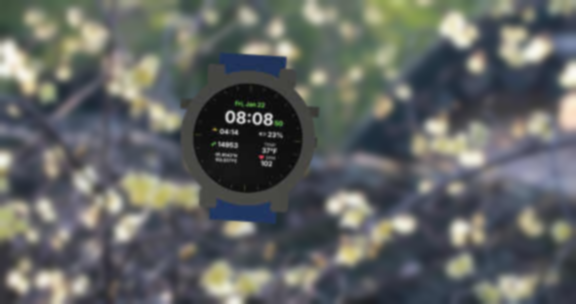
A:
8 h 08 min
